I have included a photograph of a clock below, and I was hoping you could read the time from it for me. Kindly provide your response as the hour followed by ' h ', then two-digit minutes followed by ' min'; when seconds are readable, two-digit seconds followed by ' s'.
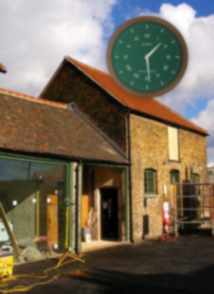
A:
1 h 29 min
